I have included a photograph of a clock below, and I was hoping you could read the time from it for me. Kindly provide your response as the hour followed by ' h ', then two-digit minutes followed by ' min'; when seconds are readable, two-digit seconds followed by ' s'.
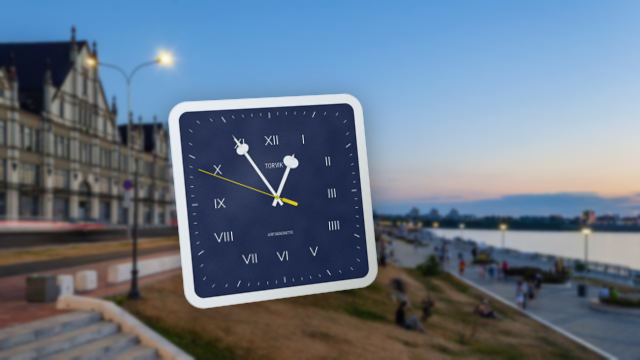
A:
12 h 54 min 49 s
